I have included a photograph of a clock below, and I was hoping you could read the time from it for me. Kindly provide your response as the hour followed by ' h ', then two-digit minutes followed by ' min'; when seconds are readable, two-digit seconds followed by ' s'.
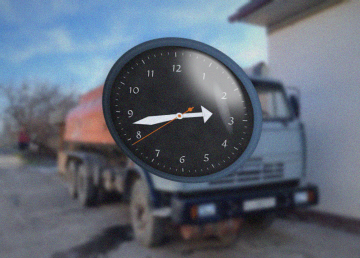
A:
2 h 42 min 39 s
